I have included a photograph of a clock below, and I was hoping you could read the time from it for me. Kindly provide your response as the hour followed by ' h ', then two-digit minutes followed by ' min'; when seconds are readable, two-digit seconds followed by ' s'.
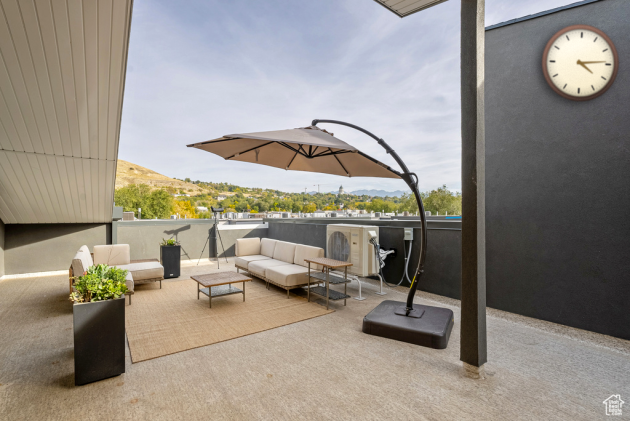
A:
4 h 14 min
